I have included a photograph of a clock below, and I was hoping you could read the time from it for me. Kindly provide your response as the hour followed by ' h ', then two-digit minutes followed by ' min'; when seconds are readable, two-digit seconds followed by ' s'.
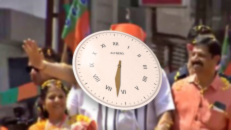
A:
6 h 32 min
